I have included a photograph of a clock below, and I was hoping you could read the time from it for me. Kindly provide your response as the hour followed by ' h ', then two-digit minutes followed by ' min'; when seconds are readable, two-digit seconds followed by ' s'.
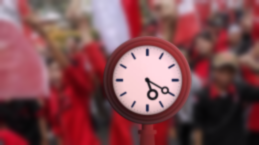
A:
5 h 20 min
